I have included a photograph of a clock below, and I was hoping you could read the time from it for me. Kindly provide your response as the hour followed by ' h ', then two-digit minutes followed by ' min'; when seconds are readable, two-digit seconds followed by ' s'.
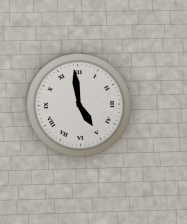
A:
4 h 59 min
